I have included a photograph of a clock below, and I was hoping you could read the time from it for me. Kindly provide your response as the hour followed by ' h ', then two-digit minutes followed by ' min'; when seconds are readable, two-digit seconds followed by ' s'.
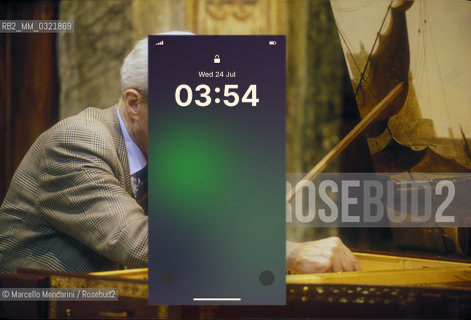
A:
3 h 54 min
